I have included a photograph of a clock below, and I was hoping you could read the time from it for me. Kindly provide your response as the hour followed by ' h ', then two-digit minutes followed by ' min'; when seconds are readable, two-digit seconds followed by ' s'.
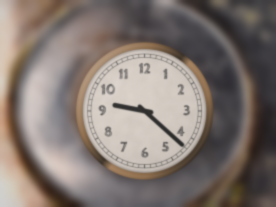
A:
9 h 22 min
